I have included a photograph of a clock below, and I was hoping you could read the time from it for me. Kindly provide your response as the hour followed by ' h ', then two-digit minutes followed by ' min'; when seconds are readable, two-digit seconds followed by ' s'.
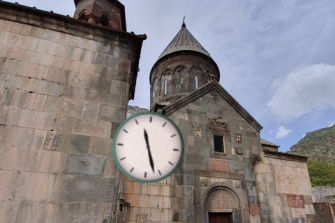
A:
11 h 27 min
